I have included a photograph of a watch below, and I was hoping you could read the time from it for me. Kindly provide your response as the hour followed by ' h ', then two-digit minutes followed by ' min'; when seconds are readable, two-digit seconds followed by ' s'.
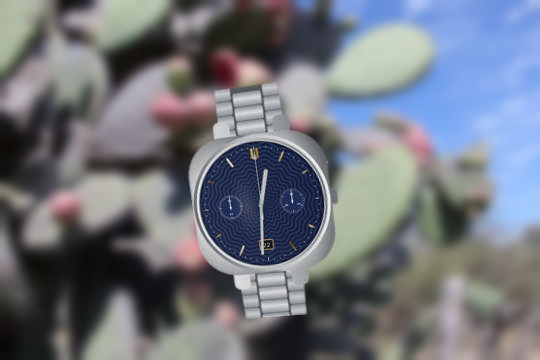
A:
12 h 31 min
